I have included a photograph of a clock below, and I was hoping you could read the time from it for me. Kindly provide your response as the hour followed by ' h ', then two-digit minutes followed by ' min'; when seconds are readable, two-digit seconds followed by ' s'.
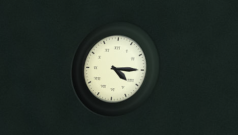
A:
4 h 15 min
